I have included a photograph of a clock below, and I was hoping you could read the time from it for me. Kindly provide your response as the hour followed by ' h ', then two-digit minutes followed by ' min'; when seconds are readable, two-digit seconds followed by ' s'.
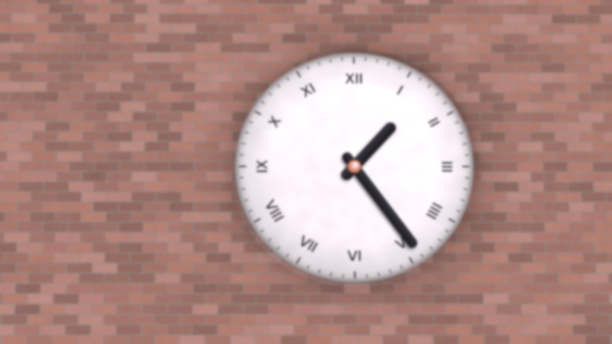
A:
1 h 24 min
